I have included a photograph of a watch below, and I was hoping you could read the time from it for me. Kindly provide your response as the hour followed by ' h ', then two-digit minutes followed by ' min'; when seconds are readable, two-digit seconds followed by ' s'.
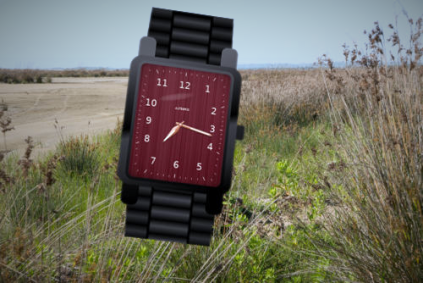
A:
7 h 17 min
